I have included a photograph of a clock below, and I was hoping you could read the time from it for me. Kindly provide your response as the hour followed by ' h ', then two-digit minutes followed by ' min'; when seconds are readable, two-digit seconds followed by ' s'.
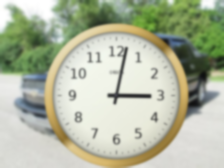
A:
3 h 02 min
